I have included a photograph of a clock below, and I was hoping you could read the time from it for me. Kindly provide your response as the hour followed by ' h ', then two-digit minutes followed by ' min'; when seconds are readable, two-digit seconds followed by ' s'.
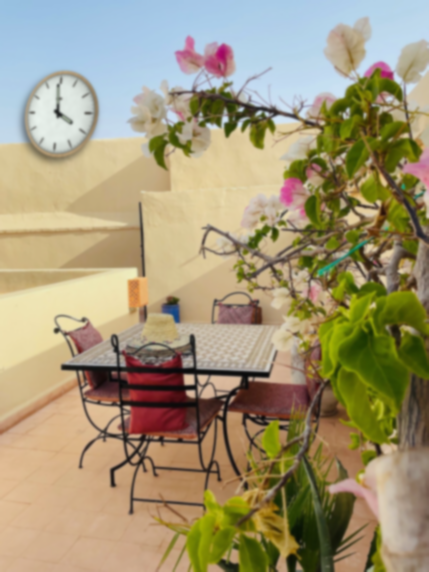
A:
3 h 59 min
